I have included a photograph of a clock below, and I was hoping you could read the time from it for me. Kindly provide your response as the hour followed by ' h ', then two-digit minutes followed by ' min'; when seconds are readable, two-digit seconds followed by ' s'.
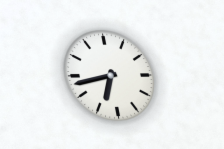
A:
6 h 43 min
